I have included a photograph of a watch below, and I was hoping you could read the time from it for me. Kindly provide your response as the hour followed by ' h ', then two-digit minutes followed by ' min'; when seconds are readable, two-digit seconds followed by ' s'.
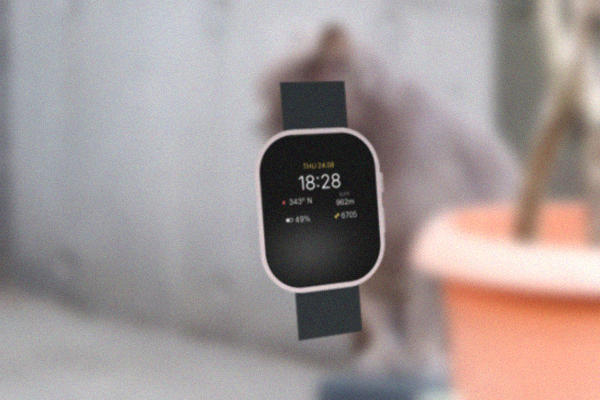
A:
18 h 28 min
